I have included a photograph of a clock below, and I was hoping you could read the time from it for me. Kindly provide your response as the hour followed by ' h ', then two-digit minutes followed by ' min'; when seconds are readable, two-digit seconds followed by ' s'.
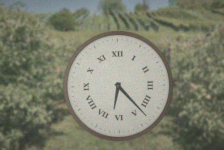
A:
6 h 23 min
